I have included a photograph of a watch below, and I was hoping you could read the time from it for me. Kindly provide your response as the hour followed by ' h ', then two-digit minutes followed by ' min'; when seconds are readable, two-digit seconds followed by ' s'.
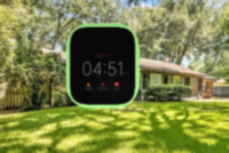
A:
4 h 51 min
